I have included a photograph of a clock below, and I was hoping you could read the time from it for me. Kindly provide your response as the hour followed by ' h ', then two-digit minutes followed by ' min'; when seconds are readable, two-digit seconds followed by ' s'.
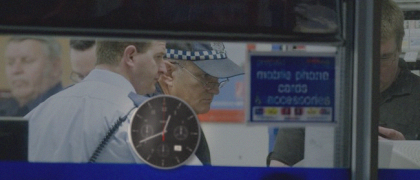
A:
12 h 41 min
